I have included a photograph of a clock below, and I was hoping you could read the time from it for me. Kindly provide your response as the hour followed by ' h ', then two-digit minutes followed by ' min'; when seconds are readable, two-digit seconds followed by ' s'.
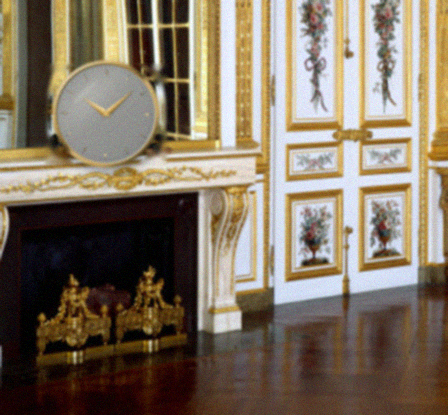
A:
10 h 08 min
